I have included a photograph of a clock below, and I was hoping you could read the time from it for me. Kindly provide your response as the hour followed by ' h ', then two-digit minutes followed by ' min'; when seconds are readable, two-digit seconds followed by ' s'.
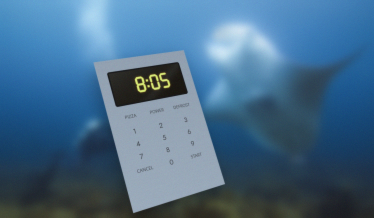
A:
8 h 05 min
